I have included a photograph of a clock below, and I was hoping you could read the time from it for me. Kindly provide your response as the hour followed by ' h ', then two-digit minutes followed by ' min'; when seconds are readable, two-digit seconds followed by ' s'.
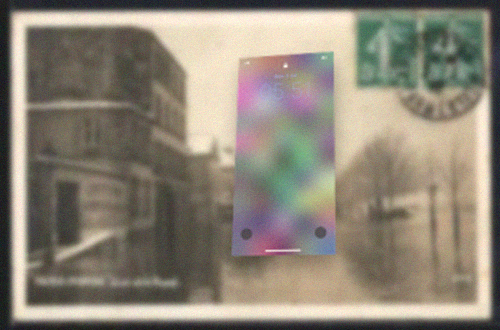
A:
5 h 51 min
